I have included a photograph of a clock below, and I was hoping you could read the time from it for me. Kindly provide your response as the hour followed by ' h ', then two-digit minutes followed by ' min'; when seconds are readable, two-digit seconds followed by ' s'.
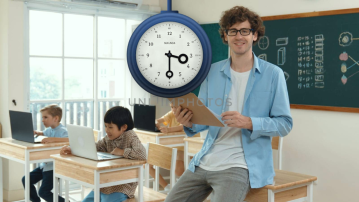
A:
3 h 30 min
